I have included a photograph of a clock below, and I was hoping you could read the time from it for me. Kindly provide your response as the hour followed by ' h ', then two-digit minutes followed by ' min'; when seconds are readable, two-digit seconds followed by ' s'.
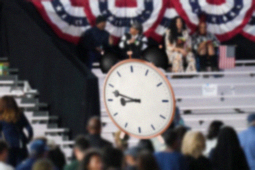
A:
8 h 48 min
